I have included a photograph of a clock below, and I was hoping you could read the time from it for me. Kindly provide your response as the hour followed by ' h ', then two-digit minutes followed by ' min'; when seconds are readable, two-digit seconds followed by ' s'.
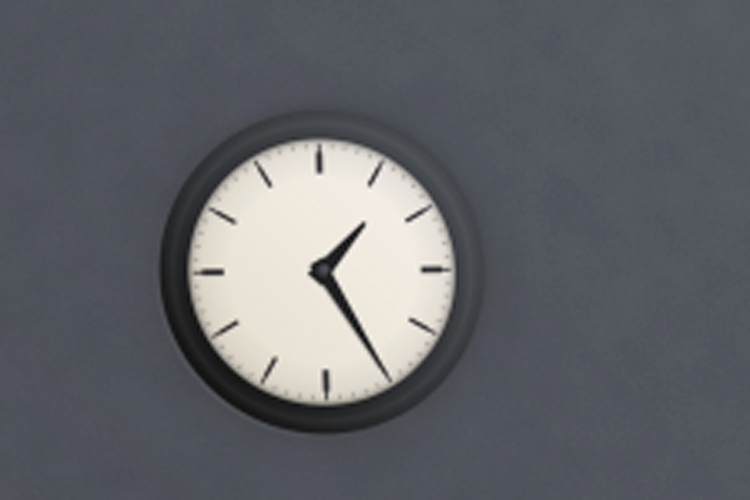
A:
1 h 25 min
